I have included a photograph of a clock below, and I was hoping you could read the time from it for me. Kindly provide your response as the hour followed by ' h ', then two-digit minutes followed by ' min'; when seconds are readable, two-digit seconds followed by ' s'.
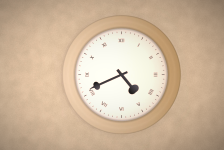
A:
4 h 41 min
